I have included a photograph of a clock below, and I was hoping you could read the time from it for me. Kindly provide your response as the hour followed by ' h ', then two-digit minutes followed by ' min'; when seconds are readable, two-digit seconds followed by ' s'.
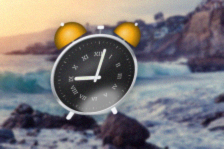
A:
9 h 02 min
